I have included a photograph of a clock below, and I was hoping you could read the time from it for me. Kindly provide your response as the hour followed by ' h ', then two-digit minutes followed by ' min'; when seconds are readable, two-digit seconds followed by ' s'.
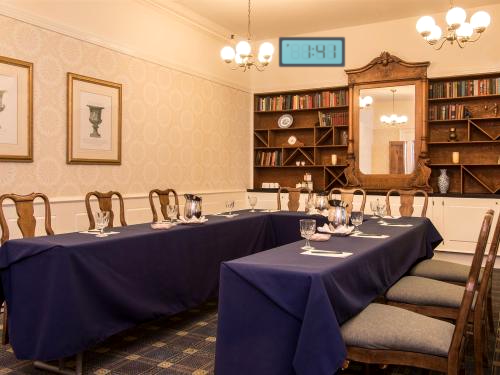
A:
1 h 41 min
